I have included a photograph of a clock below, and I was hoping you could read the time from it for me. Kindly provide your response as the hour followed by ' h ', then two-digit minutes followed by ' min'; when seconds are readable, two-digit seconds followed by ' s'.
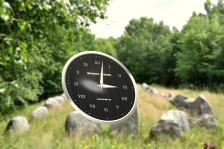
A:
3 h 02 min
